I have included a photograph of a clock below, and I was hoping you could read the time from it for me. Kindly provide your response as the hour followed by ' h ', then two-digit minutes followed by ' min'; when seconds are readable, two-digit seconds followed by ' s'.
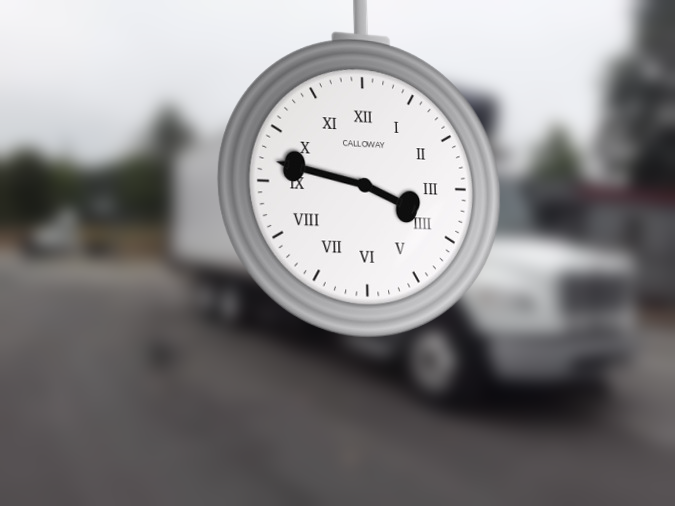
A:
3 h 47 min
